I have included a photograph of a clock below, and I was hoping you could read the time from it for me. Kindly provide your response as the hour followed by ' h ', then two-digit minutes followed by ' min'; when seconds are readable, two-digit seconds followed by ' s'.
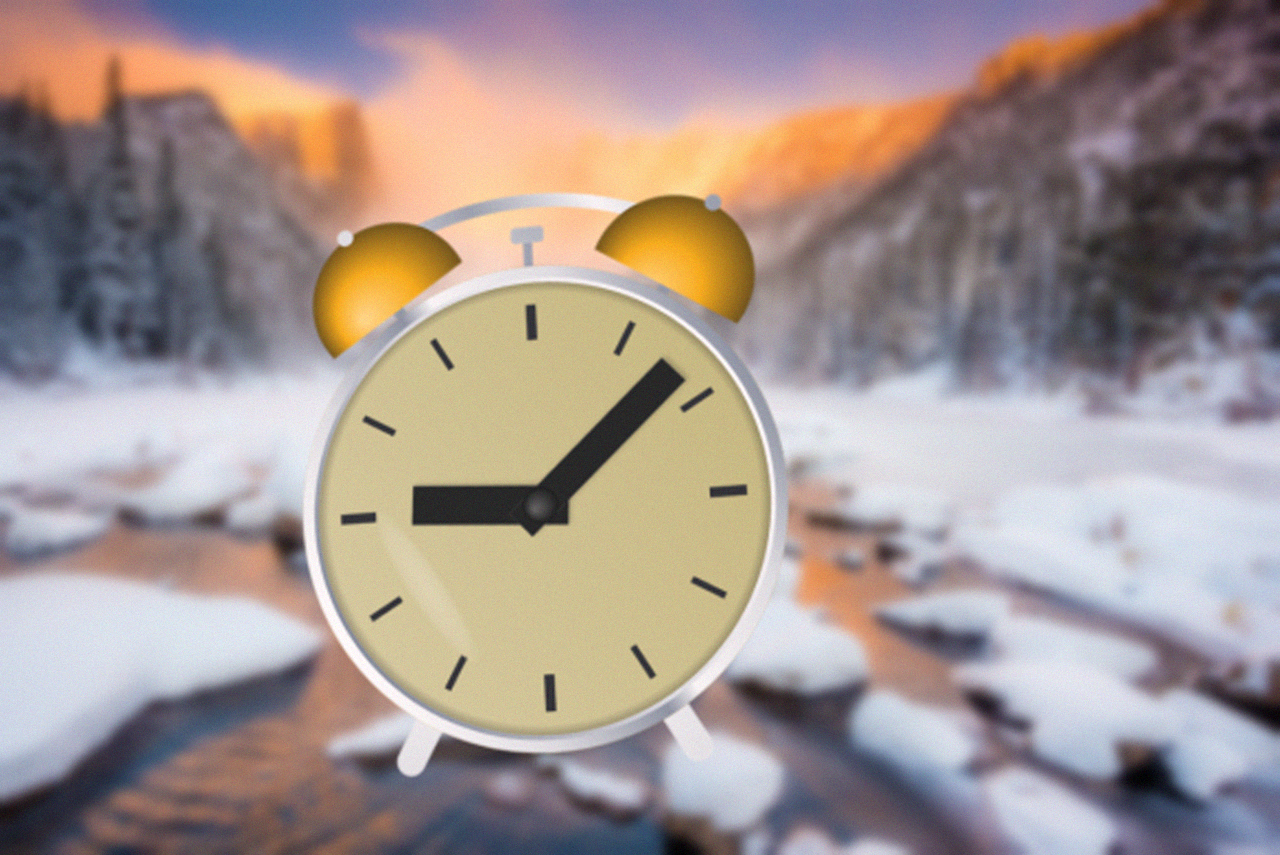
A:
9 h 08 min
